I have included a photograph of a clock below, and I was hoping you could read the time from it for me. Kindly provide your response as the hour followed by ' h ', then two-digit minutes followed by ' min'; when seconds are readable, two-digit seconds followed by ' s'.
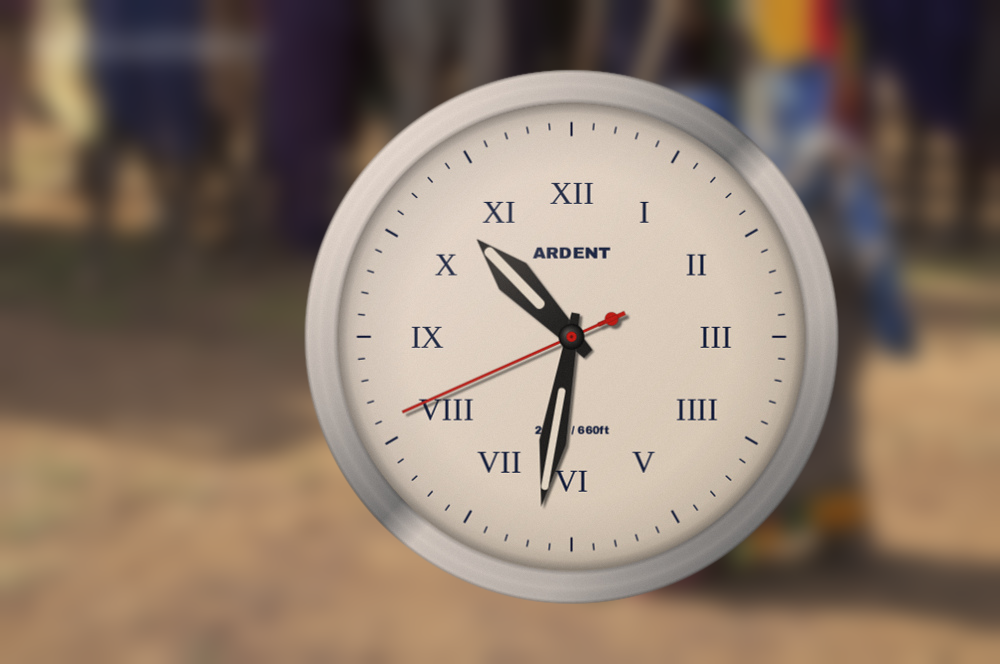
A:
10 h 31 min 41 s
